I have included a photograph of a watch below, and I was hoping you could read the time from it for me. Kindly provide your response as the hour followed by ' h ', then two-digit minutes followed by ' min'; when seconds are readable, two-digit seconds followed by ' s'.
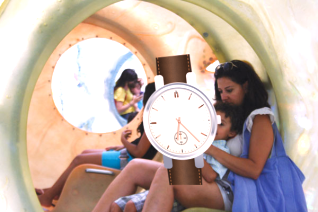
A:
6 h 23 min
